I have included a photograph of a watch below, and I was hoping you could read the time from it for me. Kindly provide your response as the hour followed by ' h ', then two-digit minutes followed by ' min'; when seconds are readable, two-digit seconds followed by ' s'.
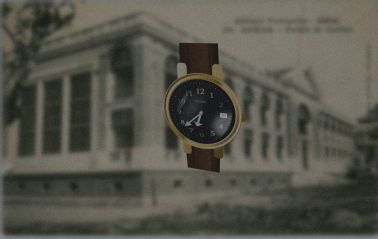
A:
6 h 38 min
